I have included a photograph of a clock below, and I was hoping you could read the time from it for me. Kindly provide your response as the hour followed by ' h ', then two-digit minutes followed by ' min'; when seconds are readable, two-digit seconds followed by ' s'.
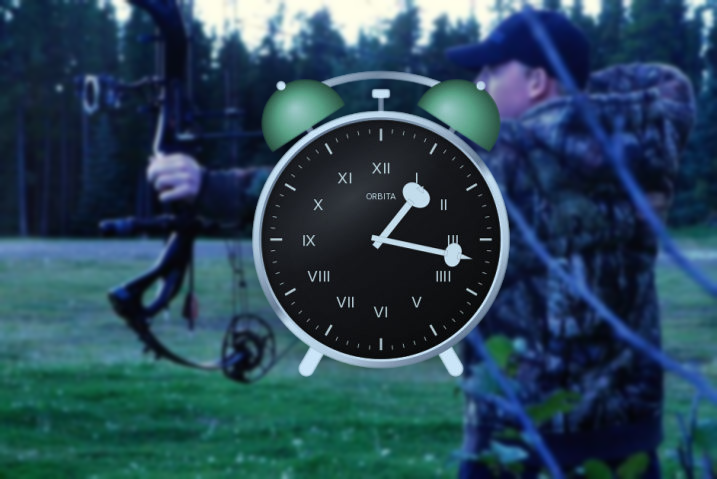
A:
1 h 17 min
